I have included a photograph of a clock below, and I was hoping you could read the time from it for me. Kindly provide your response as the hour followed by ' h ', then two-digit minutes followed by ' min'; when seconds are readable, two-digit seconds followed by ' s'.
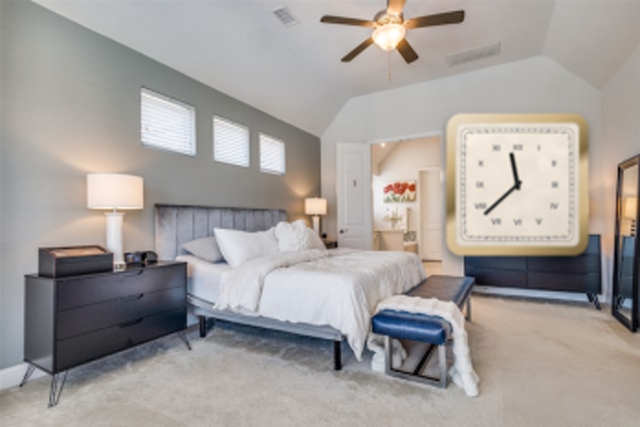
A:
11 h 38 min
